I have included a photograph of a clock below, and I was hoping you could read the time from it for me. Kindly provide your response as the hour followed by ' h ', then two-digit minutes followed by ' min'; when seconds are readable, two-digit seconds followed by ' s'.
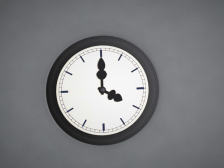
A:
4 h 00 min
